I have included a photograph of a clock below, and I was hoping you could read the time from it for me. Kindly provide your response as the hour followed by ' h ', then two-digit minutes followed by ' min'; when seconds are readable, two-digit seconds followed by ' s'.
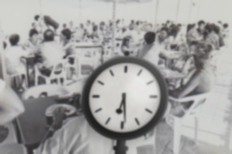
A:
6 h 29 min
